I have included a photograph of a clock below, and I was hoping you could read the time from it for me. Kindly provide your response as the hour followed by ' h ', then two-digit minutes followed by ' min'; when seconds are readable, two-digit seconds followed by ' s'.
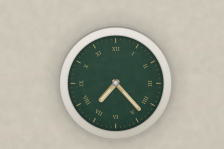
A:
7 h 23 min
